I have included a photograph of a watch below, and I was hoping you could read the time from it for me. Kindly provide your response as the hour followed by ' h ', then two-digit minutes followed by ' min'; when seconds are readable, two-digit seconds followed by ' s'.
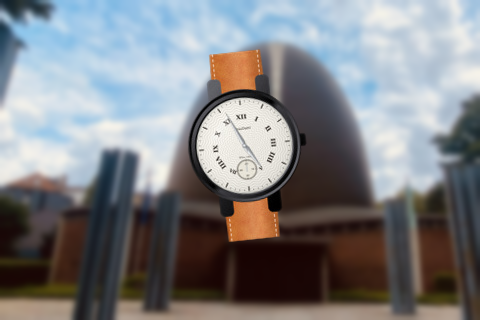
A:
4 h 56 min
